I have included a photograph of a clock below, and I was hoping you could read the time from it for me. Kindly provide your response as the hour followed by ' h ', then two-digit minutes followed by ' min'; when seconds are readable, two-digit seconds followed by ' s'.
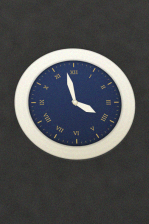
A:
3 h 58 min
